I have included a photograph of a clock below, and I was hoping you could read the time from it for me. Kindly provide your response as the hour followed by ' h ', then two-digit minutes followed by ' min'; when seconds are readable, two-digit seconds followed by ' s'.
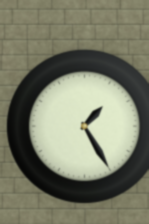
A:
1 h 25 min
